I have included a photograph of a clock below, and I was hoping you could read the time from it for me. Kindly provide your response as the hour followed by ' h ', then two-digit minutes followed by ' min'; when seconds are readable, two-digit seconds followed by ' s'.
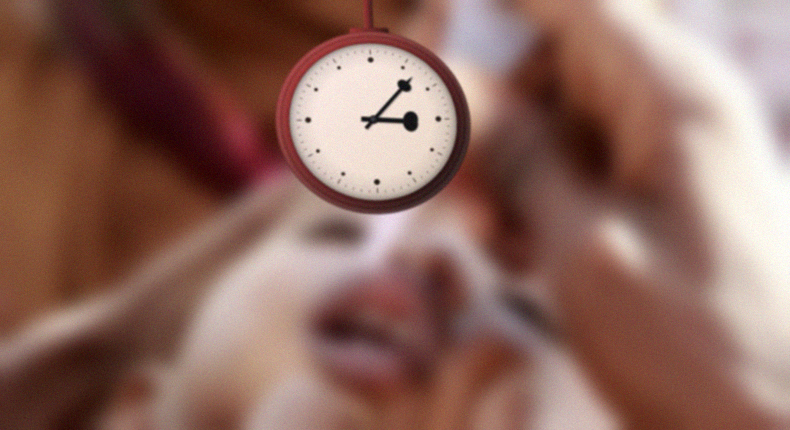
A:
3 h 07 min
